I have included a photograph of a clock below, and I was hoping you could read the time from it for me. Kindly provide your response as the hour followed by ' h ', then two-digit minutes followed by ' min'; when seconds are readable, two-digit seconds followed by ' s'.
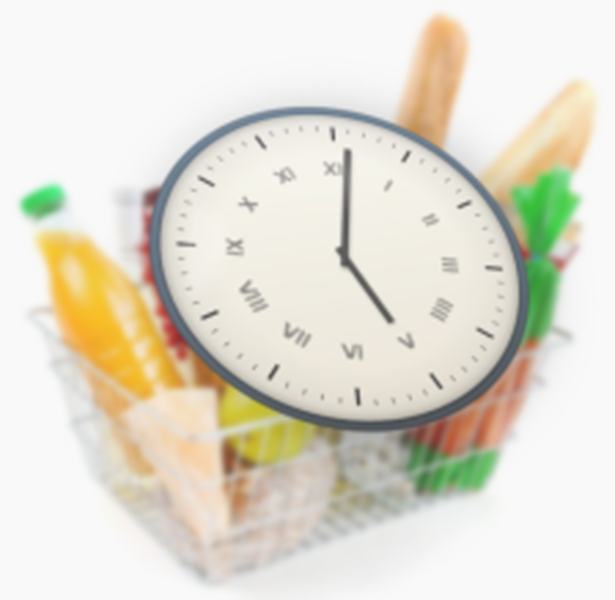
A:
5 h 01 min
